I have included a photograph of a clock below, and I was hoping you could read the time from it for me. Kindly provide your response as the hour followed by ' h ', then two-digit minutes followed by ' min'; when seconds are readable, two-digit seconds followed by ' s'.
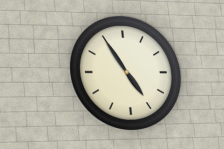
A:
4 h 55 min
